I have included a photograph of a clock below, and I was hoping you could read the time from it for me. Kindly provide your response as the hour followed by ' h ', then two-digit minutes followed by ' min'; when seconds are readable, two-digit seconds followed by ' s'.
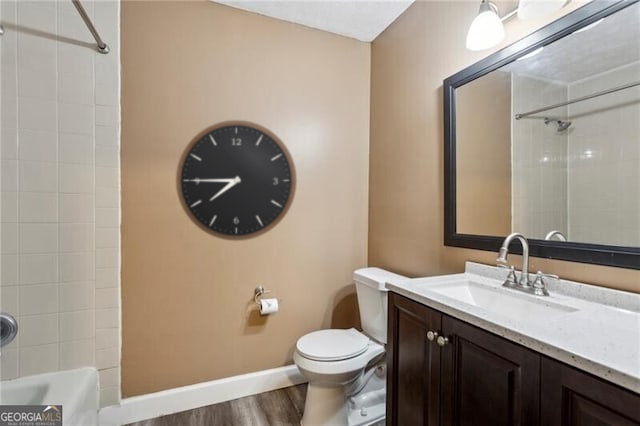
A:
7 h 45 min
